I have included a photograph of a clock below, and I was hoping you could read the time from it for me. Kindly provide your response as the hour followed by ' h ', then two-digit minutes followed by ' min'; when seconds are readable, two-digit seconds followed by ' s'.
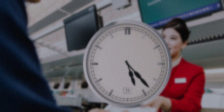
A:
5 h 23 min
